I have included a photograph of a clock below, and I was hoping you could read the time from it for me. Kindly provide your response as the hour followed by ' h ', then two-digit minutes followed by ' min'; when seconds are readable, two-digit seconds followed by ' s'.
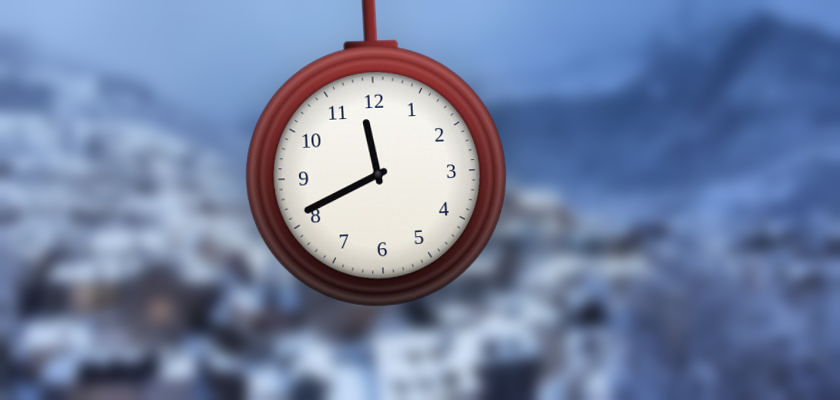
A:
11 h 41 min
